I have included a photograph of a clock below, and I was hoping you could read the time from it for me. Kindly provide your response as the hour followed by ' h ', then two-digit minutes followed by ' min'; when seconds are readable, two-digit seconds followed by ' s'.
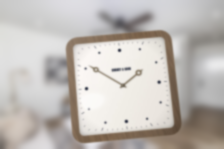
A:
1 h 51 min
